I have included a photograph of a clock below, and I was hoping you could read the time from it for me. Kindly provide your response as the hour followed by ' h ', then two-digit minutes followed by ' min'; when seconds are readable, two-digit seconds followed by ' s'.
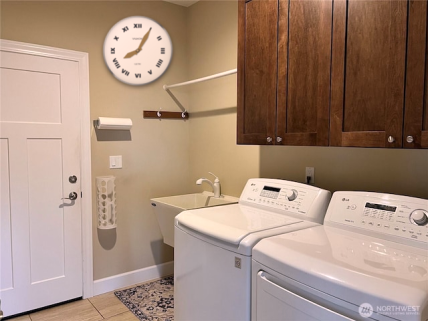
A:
8 h 05 min
